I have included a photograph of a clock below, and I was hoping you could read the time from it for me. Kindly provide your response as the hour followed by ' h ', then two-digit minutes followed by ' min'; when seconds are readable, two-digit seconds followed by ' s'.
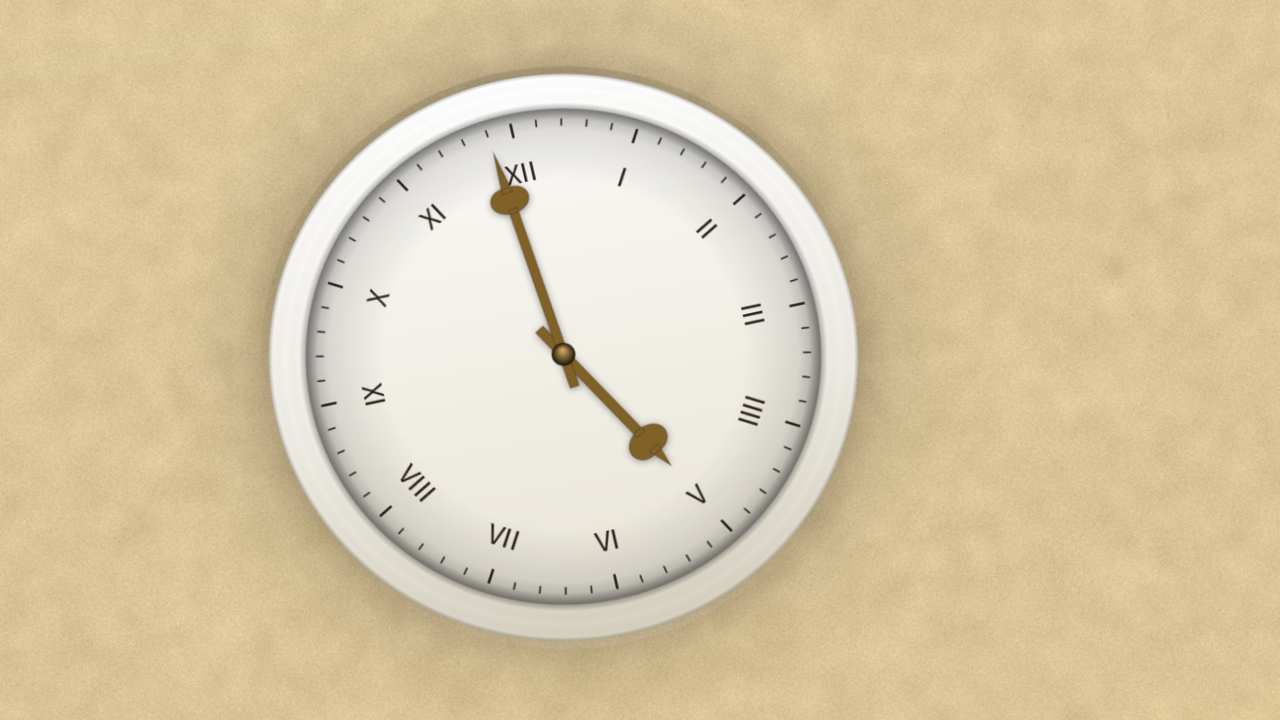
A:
4 h 59 min
